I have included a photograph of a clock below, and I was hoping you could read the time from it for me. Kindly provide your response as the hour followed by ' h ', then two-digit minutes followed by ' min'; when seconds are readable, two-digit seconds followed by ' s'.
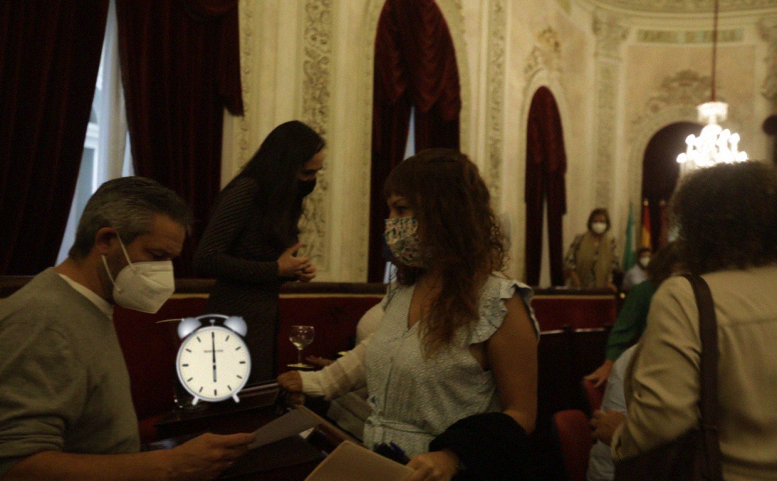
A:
6 h 00 min
